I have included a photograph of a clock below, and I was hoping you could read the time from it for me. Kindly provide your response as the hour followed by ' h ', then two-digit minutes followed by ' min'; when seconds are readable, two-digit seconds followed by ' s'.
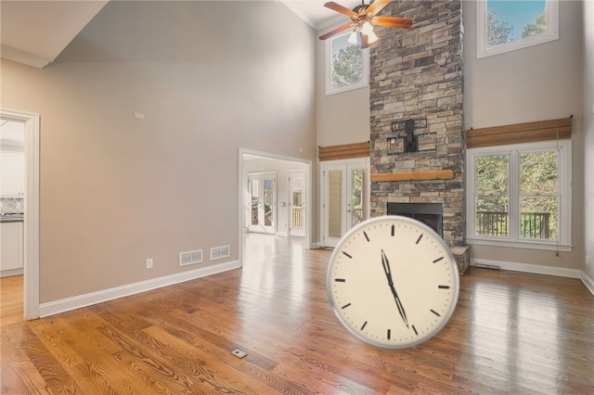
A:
11 h 26 min
